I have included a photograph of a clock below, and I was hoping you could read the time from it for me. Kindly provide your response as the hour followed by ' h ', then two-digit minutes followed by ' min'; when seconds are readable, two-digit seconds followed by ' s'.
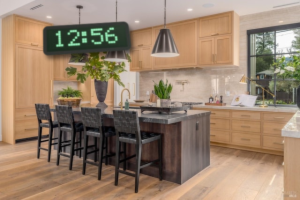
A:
12 h 56 min
